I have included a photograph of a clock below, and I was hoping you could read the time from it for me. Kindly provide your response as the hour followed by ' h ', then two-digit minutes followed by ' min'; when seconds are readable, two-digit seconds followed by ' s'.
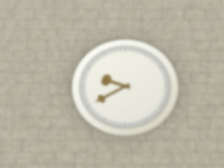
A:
9 h 40 min
